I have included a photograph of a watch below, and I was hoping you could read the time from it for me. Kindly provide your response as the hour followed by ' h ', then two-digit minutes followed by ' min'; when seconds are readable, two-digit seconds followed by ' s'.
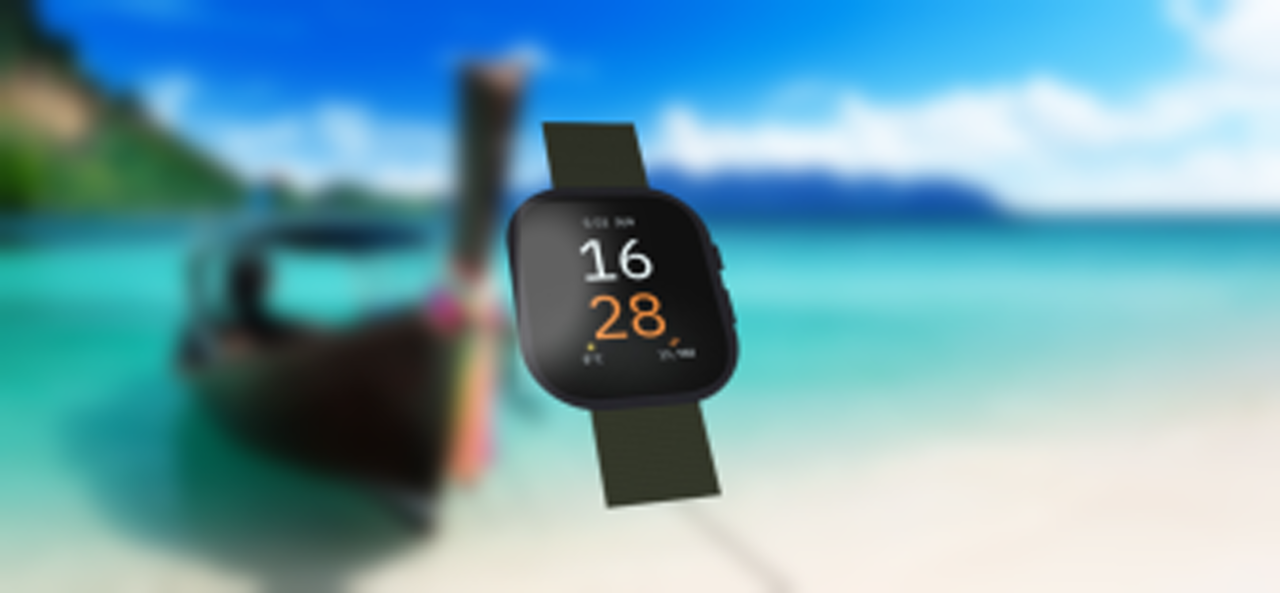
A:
16 h 28 min
